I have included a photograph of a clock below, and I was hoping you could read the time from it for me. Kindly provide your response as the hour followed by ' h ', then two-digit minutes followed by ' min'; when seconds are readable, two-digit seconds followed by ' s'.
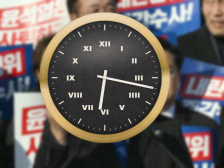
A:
6 h 17 min
